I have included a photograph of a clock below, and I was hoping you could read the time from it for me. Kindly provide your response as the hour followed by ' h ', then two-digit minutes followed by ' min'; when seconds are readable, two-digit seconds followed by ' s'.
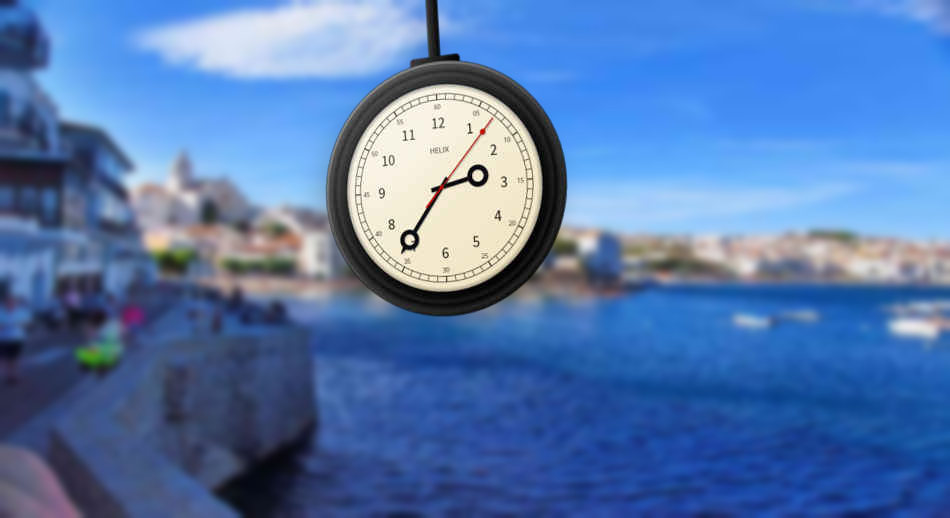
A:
2 h 36 min 07 s
